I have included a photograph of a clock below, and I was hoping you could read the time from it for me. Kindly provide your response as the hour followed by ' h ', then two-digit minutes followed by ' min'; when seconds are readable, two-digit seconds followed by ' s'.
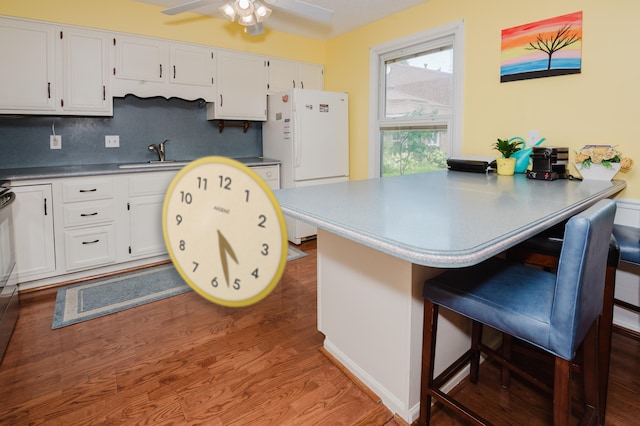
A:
4 h 27 min
